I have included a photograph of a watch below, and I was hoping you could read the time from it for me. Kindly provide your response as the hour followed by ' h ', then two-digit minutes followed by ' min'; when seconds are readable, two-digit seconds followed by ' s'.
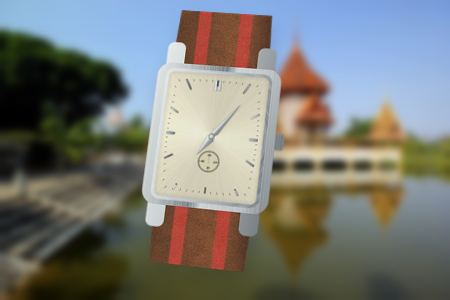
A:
7 h 06 min
